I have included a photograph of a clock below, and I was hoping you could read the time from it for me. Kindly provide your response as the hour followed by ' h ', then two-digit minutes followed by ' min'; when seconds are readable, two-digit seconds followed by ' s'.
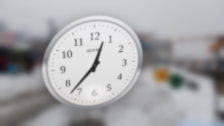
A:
12 h 37 min
